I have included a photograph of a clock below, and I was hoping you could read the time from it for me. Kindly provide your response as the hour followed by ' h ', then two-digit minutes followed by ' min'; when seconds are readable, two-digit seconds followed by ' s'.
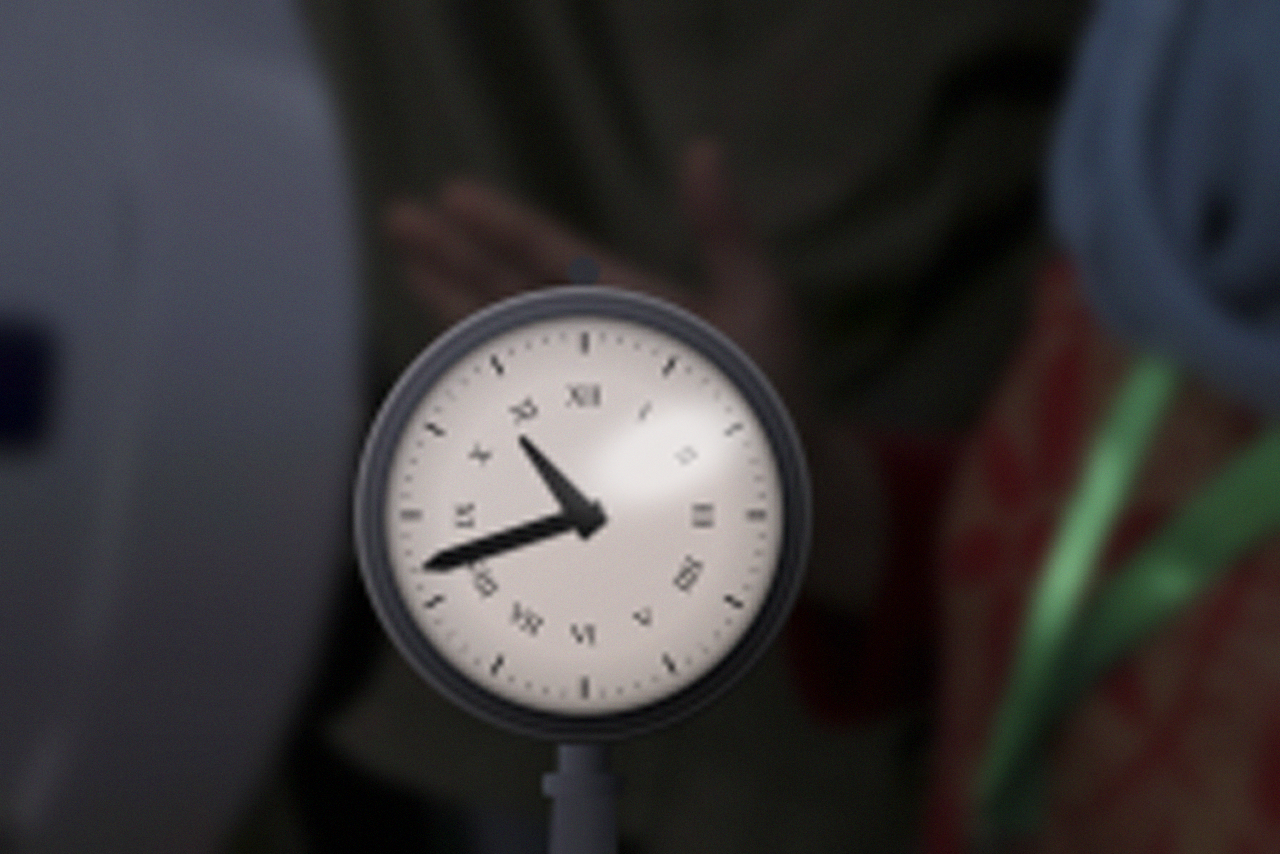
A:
10 h 42 min
